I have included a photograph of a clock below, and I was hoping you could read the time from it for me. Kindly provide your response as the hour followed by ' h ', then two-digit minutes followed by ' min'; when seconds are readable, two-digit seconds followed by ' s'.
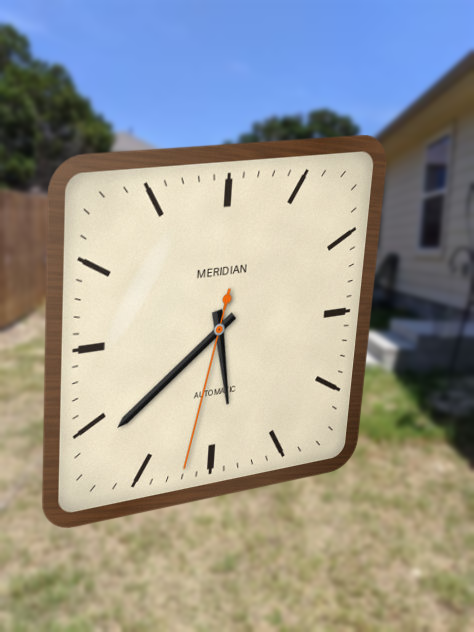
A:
5 h 38 min 32 s
